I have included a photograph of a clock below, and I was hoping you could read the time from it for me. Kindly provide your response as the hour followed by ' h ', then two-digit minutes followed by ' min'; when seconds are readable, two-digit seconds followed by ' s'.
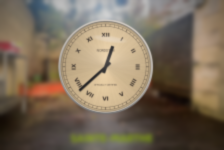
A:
12 h 38 min
